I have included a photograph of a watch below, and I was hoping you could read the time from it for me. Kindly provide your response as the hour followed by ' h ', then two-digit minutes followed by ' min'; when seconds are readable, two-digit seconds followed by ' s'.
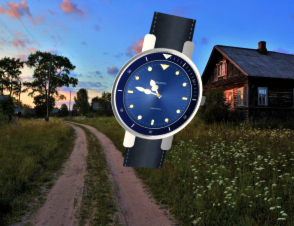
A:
10 h 47 min
